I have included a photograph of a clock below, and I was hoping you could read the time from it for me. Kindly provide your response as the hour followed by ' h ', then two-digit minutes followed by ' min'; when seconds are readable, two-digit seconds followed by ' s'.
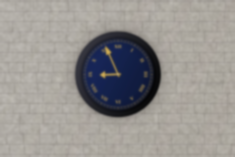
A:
8 h 56 min
